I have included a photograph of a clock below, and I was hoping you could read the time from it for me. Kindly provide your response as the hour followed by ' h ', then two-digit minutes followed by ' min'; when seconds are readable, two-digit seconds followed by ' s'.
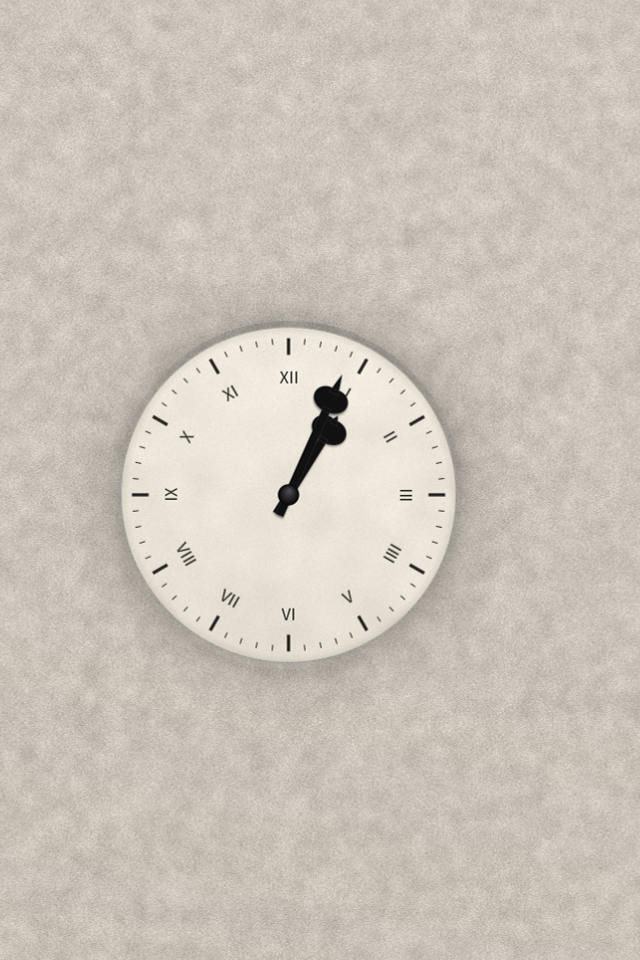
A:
1 h 04 min
